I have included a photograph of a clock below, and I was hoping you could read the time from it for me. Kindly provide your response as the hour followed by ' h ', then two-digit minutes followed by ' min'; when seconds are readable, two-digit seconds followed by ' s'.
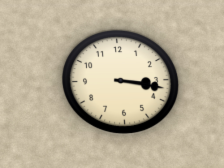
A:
3 h 17 min
